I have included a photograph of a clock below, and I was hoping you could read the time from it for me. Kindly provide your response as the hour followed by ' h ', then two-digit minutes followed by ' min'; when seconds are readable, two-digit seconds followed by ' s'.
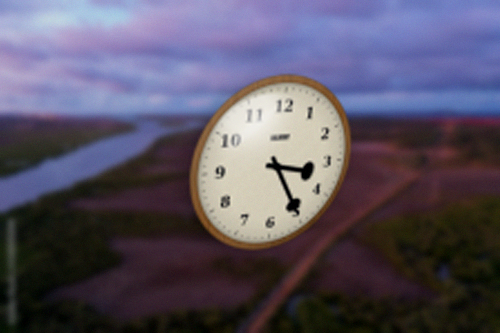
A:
3 h 25 min
